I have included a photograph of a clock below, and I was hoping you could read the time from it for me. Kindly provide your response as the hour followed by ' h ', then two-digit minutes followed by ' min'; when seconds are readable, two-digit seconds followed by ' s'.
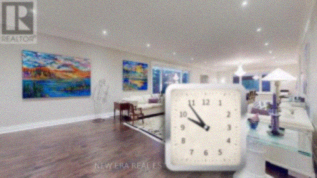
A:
9 h 54 min
